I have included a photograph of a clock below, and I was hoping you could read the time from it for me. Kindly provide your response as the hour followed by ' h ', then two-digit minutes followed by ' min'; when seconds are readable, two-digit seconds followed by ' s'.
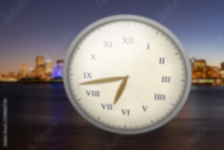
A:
6 h 43 min
